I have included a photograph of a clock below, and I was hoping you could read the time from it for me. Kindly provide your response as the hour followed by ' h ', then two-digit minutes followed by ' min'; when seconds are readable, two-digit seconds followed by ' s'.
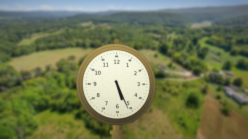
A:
5 h 26 min
